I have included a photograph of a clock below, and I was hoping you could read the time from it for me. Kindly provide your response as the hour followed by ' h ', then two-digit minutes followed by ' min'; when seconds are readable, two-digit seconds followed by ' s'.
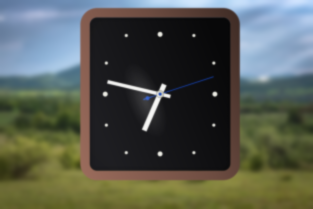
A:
6 h 47 min 12 s
